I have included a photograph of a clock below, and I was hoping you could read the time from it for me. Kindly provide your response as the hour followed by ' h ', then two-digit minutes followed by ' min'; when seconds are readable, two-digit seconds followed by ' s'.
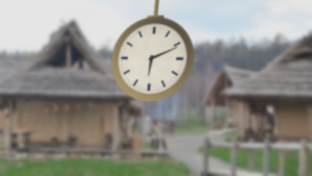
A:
6 h 11 min
